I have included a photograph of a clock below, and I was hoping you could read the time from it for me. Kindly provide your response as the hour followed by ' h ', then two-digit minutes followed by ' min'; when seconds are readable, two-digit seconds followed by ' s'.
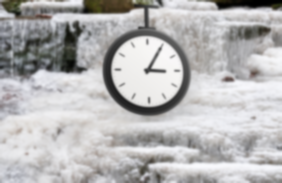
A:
3 h 05 min
